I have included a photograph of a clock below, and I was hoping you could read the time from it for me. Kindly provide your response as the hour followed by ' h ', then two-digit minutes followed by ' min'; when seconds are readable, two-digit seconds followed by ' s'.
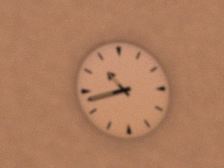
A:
10 h 43 min
